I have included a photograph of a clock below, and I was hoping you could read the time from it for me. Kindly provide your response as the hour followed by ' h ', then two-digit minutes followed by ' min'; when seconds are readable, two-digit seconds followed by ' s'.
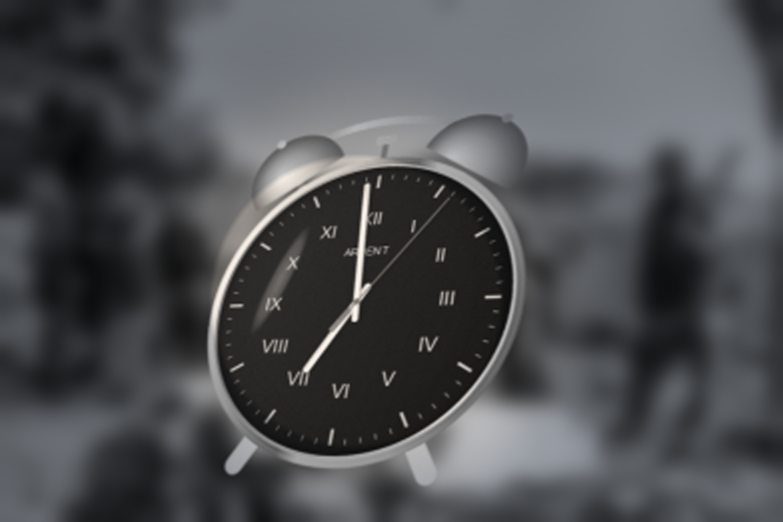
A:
6 h 59 min 06 s
